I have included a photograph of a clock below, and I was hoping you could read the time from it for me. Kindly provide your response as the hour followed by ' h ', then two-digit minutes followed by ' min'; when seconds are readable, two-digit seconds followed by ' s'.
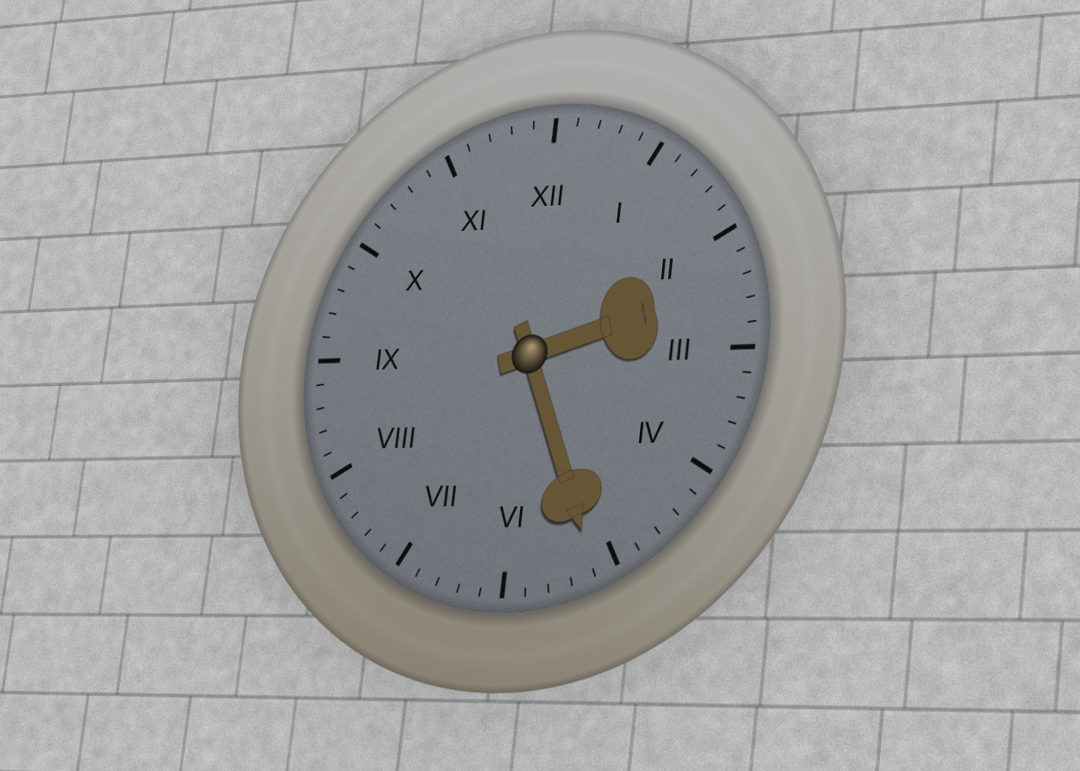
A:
2 h 26 min
